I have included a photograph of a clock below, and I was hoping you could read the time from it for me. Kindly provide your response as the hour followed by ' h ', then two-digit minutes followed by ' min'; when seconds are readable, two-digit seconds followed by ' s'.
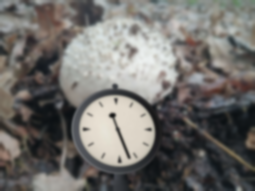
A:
11 h 27 min
